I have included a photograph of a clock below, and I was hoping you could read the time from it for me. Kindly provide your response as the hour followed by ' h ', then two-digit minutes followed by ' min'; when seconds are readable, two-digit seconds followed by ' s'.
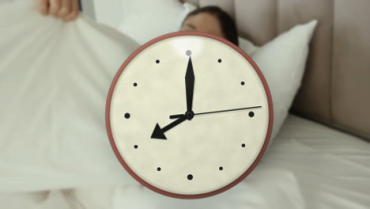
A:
8 h 00 min 14 s
